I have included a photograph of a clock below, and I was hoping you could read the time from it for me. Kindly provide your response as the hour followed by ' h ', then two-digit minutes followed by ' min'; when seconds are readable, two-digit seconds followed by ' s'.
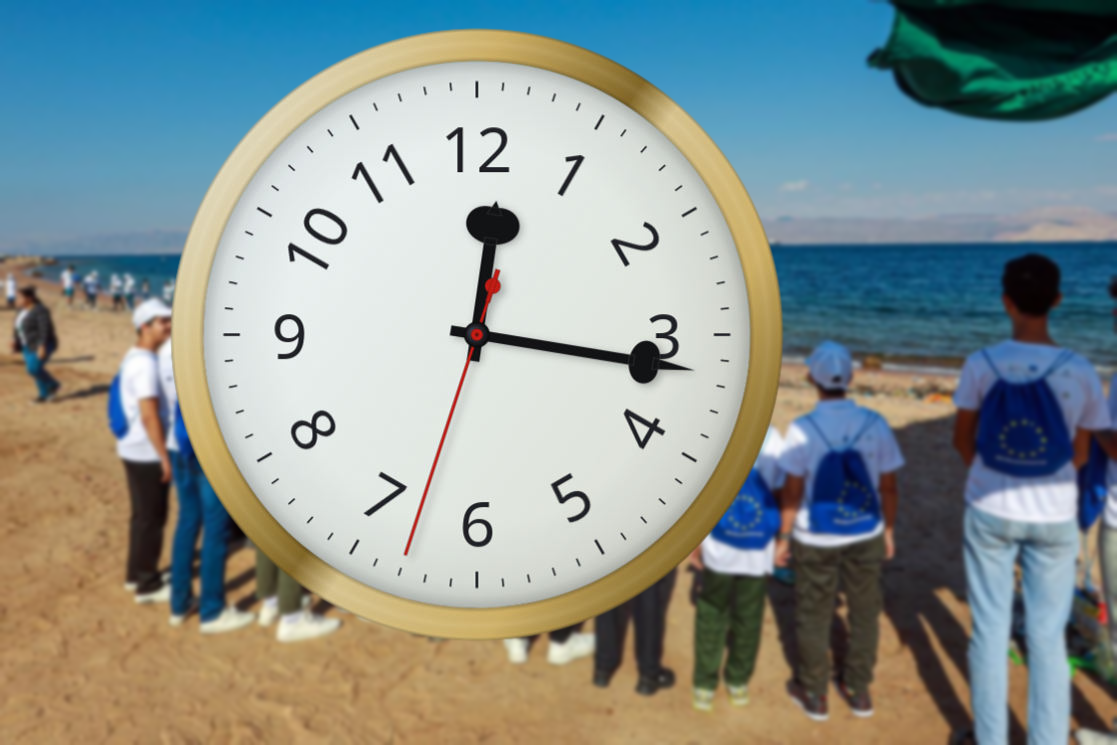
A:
12 h 16 min 33 s
